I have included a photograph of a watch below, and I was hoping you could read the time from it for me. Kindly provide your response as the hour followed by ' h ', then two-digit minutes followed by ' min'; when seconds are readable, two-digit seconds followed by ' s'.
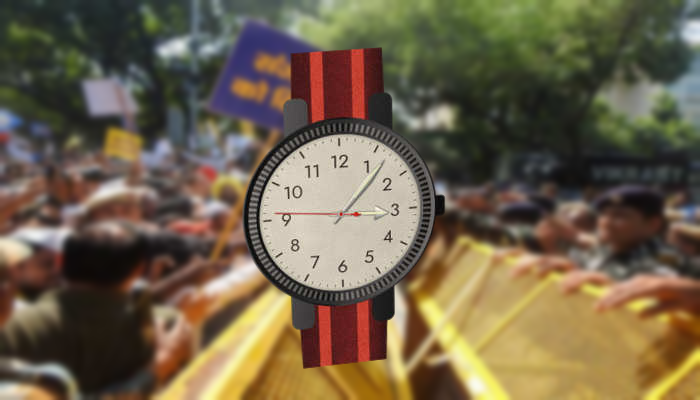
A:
3 h 06 min 46 s
